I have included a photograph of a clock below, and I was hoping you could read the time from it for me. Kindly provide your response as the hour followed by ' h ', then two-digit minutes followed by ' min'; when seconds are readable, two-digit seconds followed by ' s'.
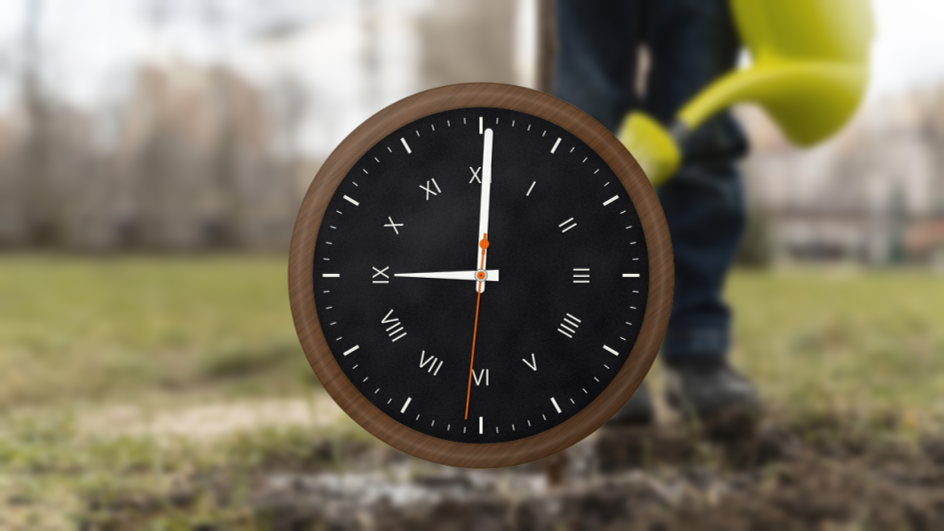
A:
9 h 00 min 31 s
